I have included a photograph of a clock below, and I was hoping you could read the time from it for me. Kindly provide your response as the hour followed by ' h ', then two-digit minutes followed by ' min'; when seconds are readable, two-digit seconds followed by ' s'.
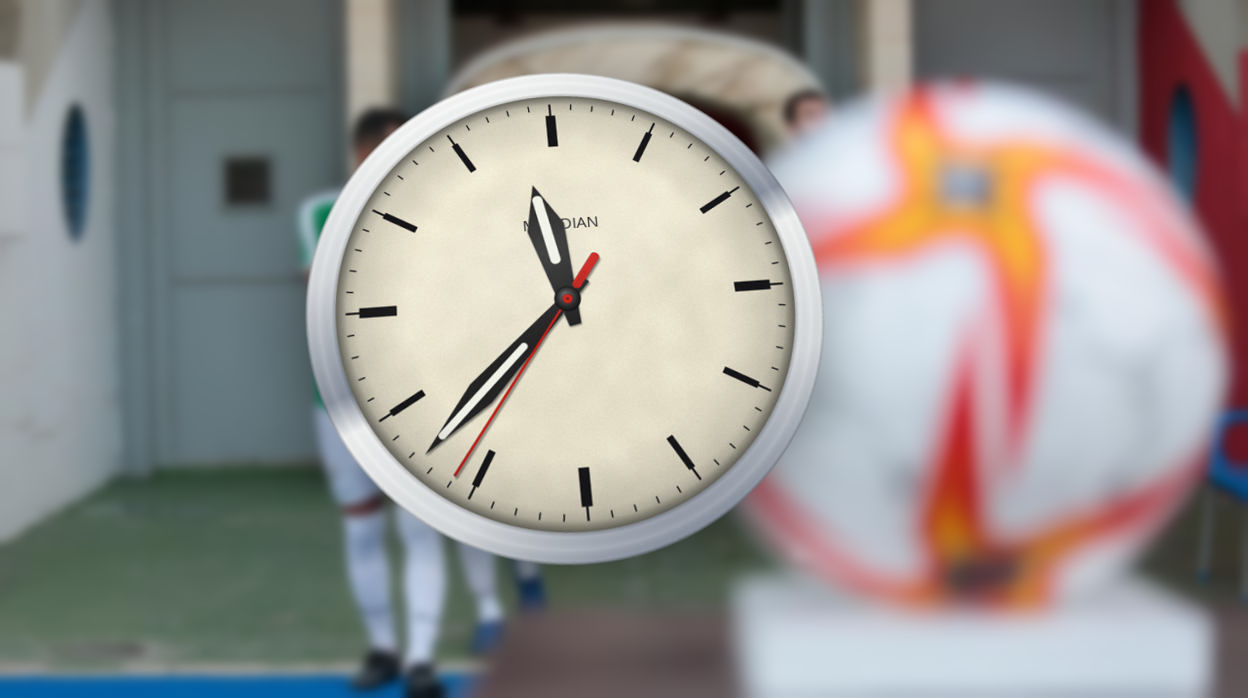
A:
11 h 37 min 36 s
